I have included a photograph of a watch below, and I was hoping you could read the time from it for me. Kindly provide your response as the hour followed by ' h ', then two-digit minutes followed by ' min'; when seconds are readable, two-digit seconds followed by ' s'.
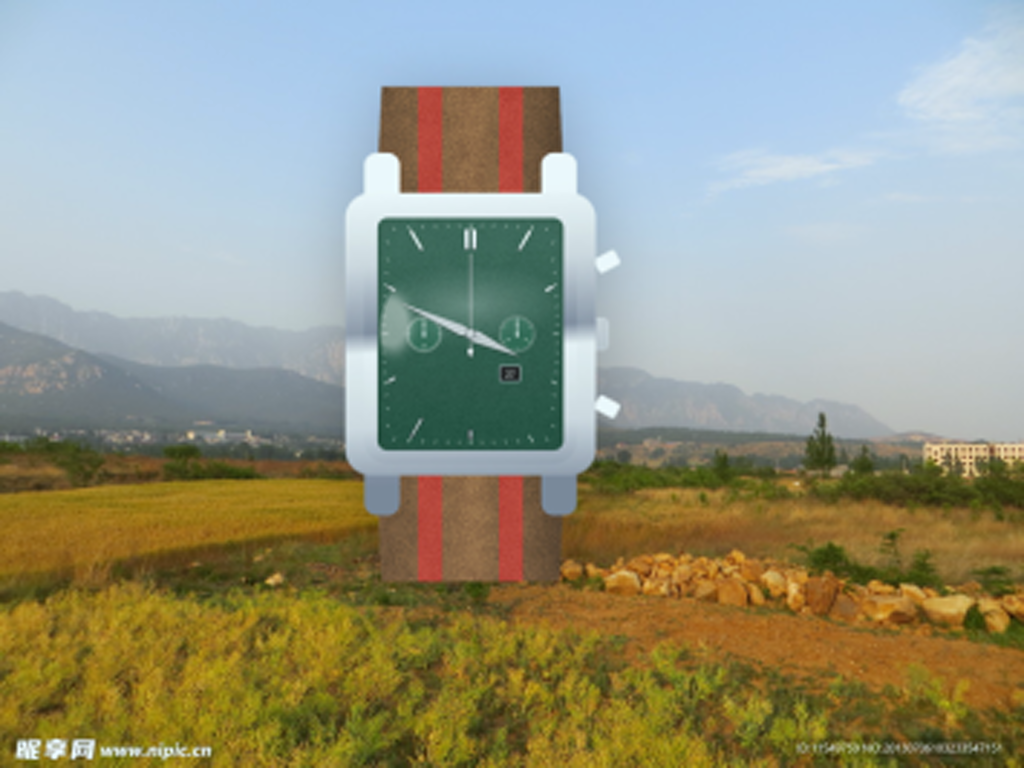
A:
3 h 49 min
